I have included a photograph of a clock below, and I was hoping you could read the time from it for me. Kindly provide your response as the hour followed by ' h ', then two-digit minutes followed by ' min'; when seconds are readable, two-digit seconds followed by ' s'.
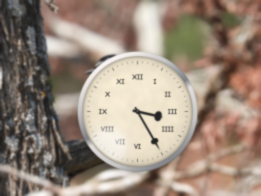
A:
3 h 25 min
